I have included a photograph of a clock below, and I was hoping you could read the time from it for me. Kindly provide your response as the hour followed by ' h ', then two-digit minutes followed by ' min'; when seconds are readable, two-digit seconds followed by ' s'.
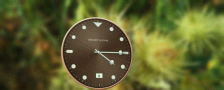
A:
4 h 15 min
